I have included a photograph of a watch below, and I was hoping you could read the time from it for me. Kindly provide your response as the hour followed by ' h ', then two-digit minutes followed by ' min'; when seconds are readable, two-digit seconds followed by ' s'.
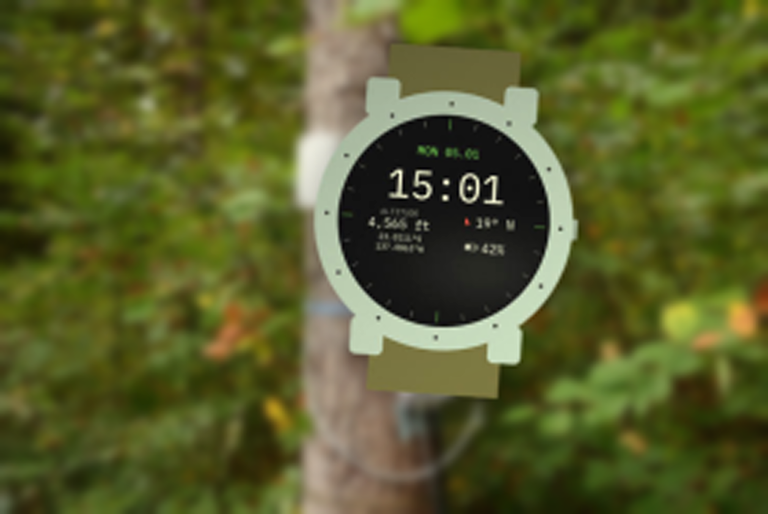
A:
15 h 01 min
